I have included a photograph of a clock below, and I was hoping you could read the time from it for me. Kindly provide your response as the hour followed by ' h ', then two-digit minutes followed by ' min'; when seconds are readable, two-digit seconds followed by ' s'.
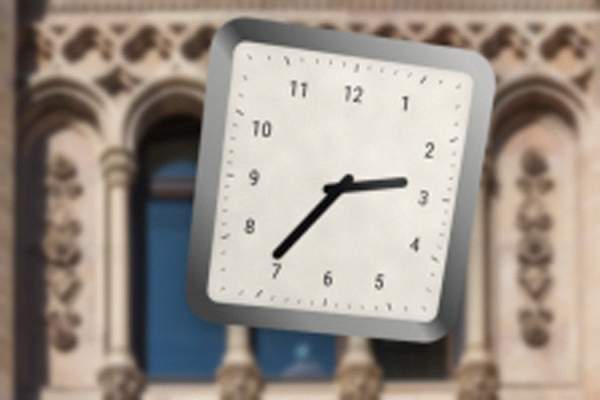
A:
2 h 36 min
